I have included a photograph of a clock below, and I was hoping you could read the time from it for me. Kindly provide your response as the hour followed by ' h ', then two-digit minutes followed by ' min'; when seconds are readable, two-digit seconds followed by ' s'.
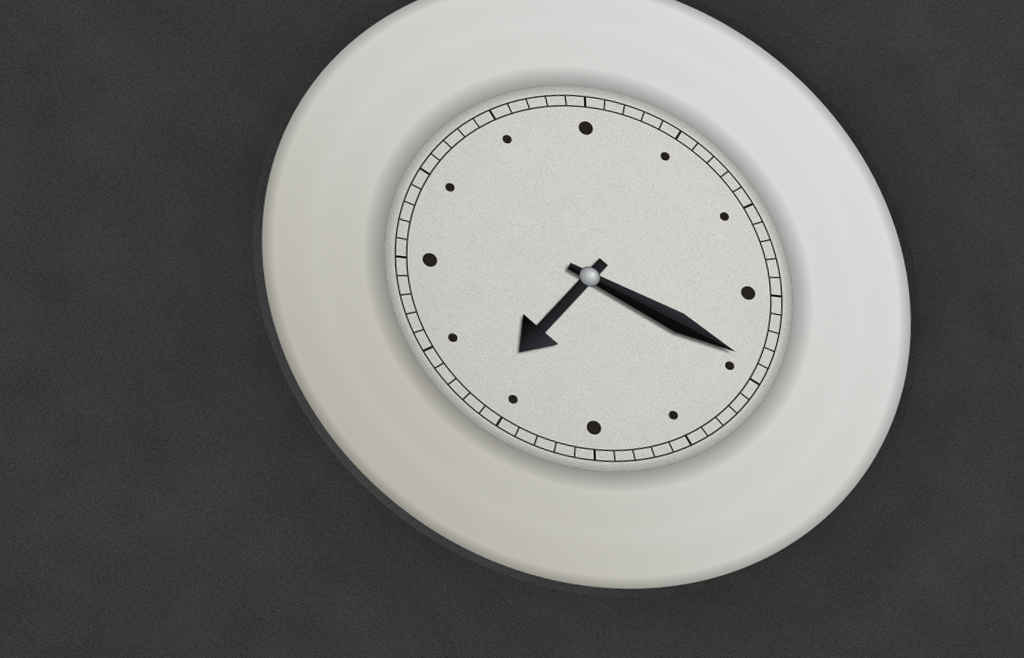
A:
7 h 19 min
